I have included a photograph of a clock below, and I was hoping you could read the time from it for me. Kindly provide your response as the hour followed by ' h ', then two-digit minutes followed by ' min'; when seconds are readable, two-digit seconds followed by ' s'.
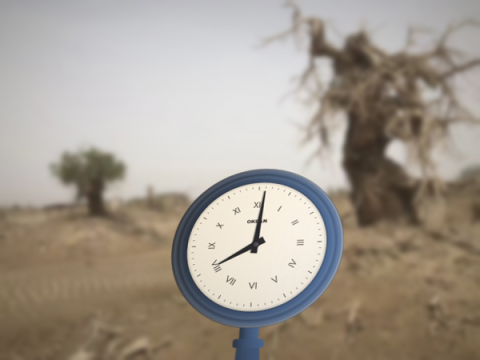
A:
8 h 01 min
